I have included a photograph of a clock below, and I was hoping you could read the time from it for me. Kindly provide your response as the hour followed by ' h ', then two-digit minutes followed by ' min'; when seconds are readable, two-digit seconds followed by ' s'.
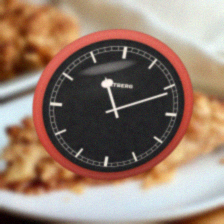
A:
11 h 11 min
